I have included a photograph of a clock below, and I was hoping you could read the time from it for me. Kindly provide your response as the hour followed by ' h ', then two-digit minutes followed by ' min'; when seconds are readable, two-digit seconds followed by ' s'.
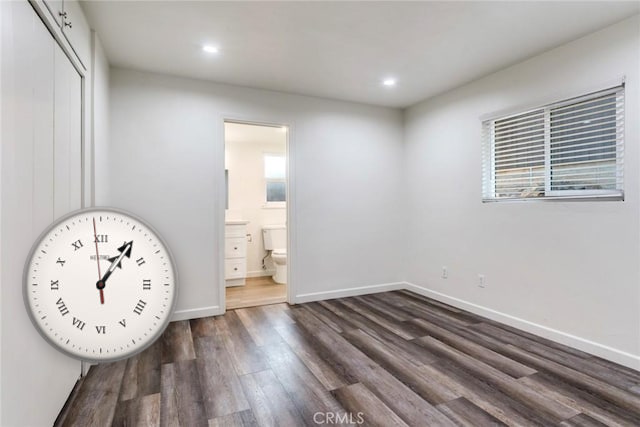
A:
1 h 05 min 59 s
